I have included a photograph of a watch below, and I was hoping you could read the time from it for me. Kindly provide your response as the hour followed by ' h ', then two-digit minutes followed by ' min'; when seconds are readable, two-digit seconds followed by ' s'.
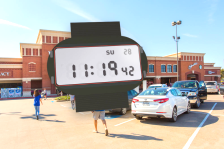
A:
11 h 19 min 42 s
